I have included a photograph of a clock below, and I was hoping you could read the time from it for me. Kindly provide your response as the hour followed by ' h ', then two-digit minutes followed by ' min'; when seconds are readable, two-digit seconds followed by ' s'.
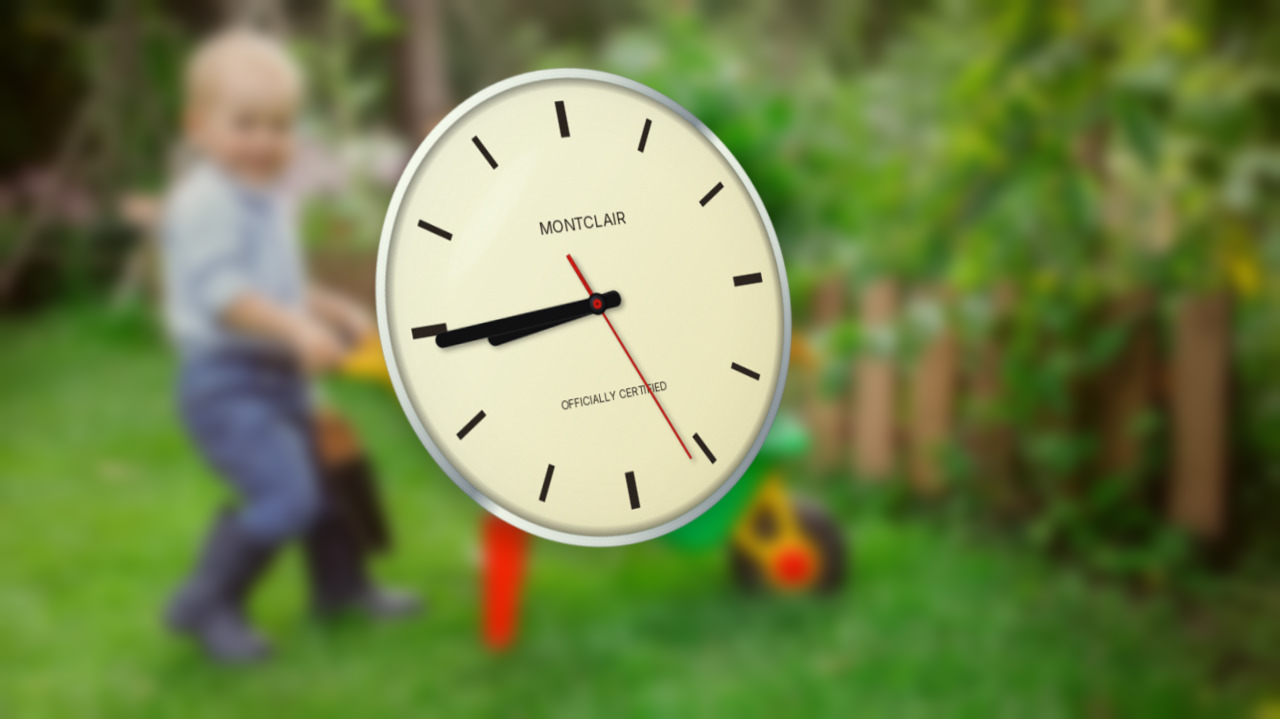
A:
8 h 44 min 26 s
